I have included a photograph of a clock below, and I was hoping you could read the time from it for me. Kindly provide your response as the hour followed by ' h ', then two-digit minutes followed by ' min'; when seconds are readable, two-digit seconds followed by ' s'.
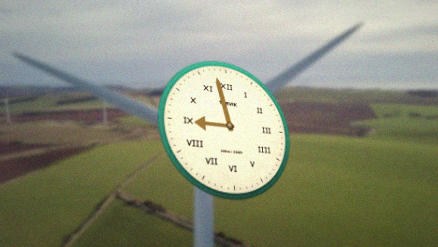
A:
8 h 58 min
